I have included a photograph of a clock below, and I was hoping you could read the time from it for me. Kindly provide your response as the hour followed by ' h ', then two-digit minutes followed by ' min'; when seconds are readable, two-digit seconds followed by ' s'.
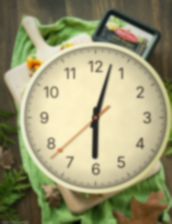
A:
6 h 02 min 38 s
